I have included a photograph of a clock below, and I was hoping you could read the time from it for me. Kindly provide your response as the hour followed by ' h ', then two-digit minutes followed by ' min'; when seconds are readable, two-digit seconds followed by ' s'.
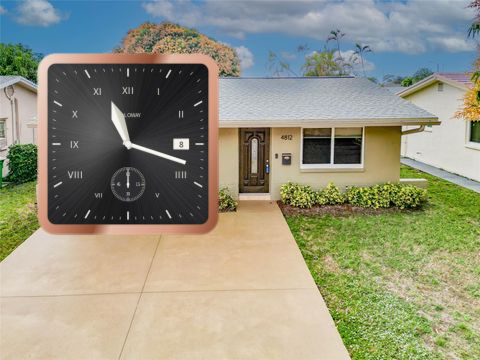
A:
11 h 18 min
